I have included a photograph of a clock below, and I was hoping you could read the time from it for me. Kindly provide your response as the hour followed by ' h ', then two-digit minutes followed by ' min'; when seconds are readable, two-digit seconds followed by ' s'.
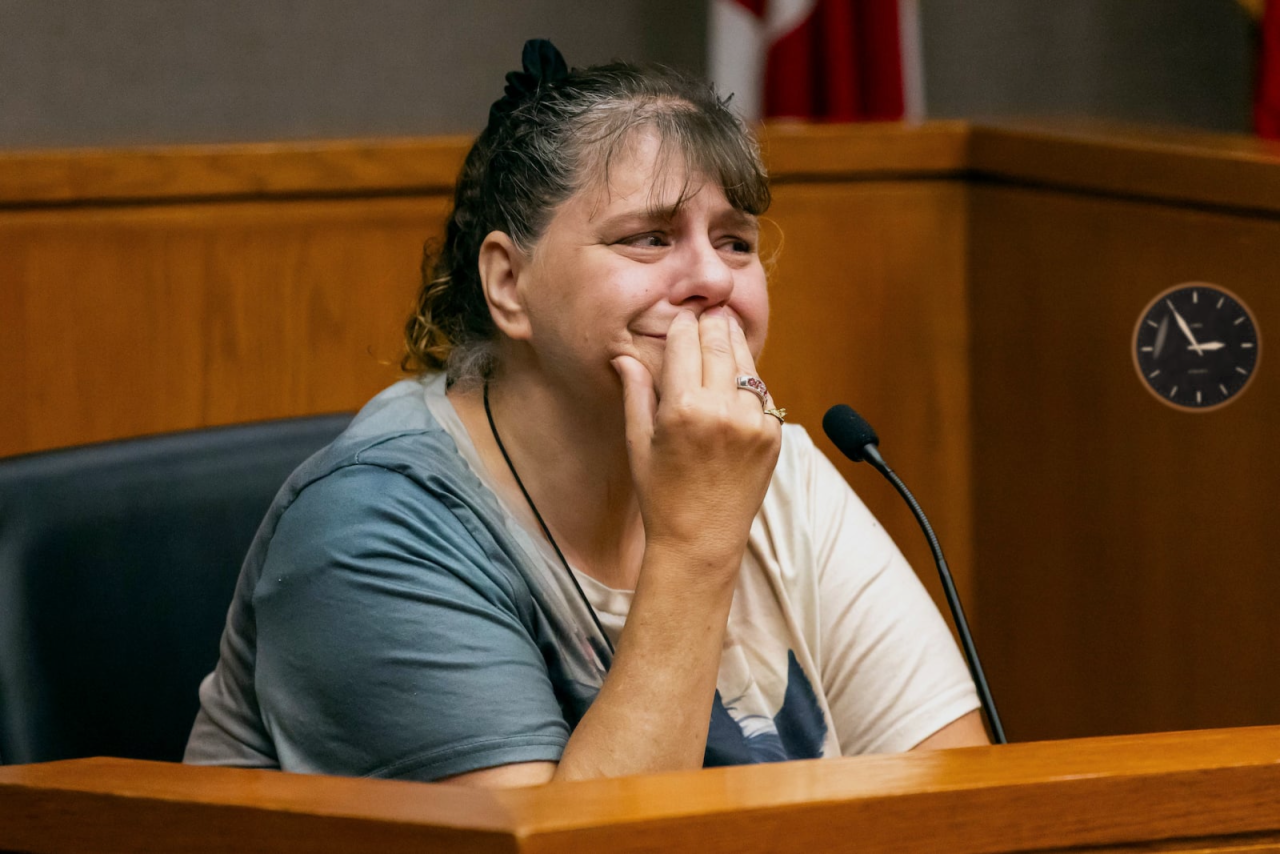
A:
2 h 55 min
